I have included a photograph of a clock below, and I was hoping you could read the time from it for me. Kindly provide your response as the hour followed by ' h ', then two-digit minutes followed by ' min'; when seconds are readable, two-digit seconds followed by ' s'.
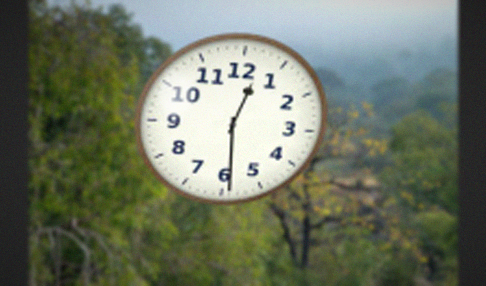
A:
12 h 29 min
